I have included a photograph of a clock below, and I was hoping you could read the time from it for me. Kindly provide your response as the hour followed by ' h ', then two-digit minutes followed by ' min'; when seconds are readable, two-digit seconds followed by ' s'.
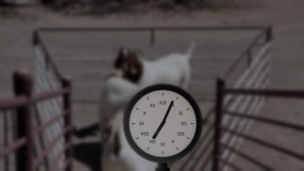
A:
7 h 04 min
